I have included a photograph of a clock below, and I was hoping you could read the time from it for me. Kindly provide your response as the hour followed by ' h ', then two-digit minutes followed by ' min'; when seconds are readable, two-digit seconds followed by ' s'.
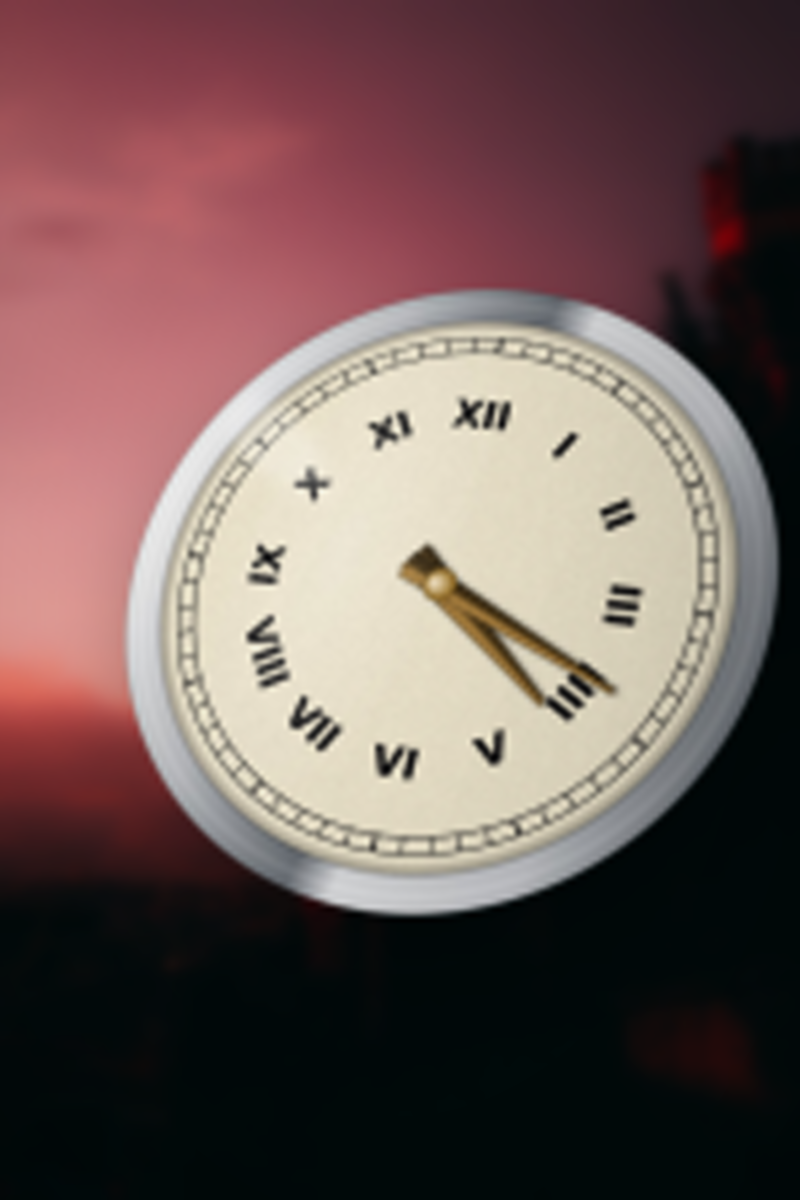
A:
4 h 19 min
